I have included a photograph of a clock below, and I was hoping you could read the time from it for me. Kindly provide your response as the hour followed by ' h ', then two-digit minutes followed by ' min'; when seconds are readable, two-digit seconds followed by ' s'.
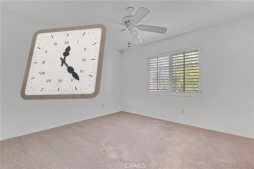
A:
12 h 23 min
